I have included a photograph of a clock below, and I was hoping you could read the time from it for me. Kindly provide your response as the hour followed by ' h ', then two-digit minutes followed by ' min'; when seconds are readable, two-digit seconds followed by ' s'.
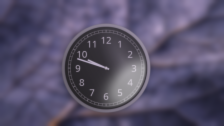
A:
9 h 48 min
